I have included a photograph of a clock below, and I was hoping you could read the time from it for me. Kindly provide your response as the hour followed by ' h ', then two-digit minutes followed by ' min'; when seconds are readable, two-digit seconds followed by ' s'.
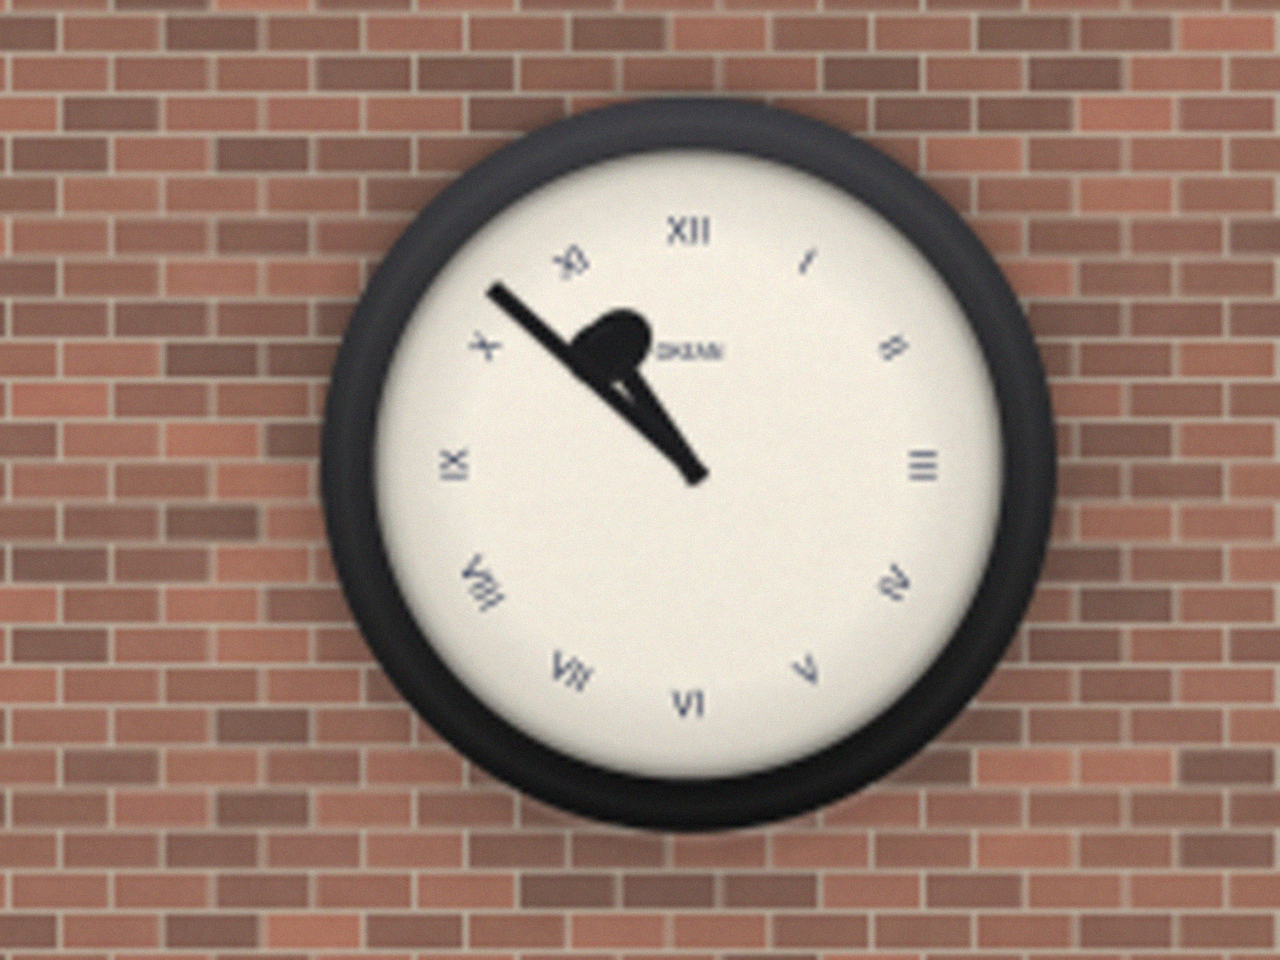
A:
10 h 52 min
